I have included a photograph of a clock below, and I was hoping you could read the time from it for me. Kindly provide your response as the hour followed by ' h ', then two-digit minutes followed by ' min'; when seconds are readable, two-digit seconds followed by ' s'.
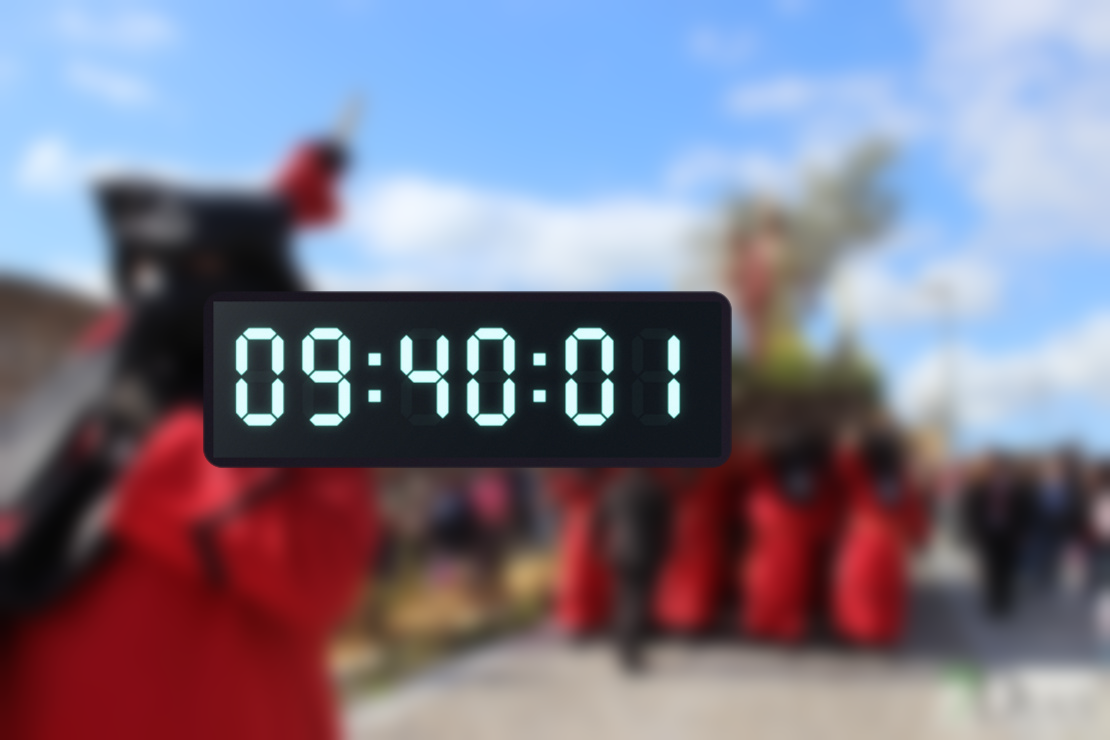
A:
9 h 40 min 01 s
